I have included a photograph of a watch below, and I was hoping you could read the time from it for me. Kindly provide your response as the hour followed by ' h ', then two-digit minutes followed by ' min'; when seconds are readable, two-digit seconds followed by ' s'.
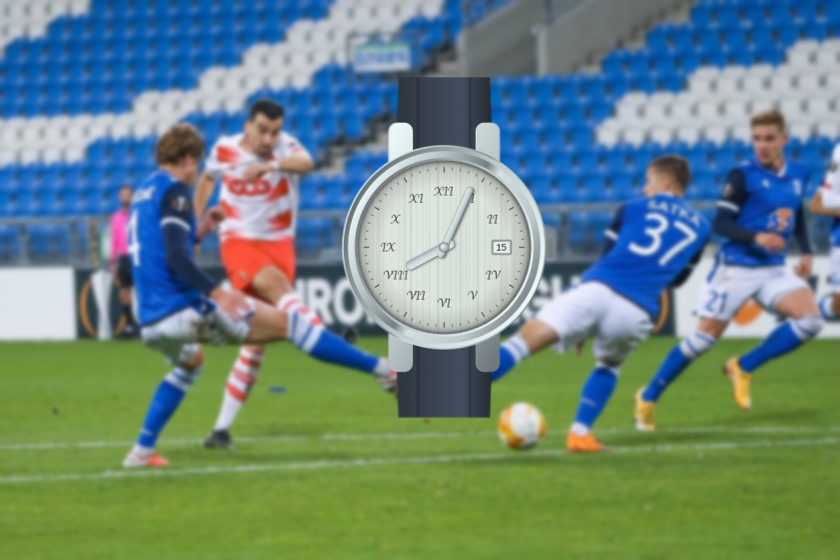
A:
8 h 04 min
